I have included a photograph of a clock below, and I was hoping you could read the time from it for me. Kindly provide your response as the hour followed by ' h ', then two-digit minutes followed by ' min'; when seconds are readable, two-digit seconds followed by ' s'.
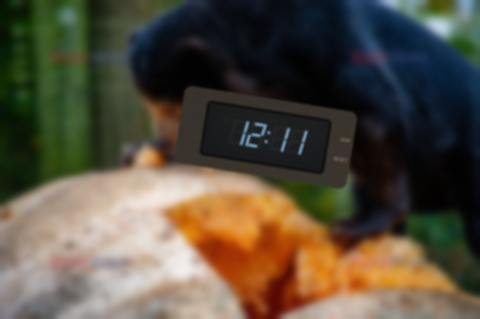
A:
12 h 11 min
